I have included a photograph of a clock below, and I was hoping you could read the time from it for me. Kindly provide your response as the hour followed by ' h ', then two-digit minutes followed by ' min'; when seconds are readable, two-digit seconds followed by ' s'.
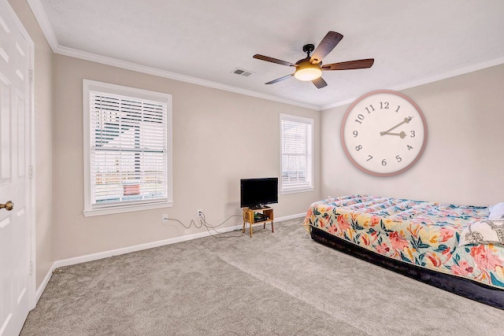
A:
3 h 10 min
